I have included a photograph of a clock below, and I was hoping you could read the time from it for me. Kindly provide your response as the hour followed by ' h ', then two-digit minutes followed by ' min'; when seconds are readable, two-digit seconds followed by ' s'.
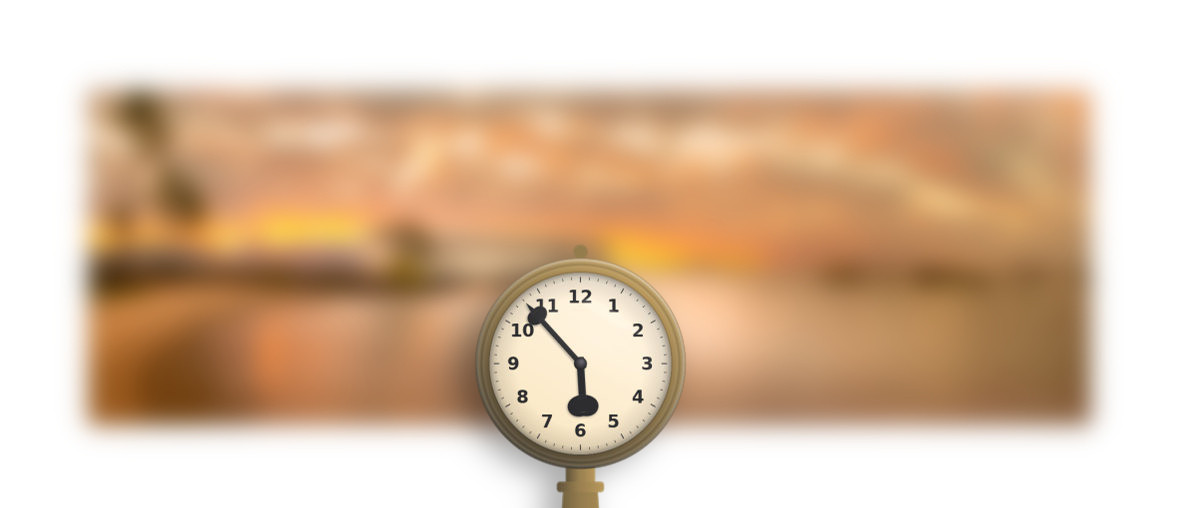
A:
5 h 53 min
